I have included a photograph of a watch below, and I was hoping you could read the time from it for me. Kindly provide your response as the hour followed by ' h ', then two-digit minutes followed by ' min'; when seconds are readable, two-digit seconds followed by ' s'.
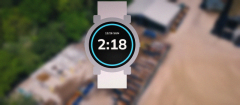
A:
2 h 18 min
